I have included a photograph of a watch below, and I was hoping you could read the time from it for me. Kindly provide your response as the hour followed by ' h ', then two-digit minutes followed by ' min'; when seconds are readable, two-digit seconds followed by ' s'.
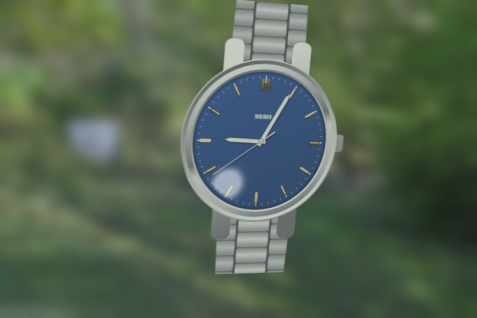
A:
9 h 04 min 39 s
